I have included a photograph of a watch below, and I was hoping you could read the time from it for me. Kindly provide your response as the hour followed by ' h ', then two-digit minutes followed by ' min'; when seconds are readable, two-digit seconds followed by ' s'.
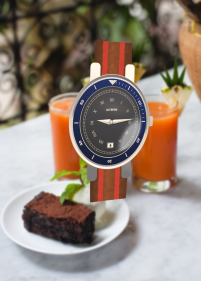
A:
9 h 14 min
